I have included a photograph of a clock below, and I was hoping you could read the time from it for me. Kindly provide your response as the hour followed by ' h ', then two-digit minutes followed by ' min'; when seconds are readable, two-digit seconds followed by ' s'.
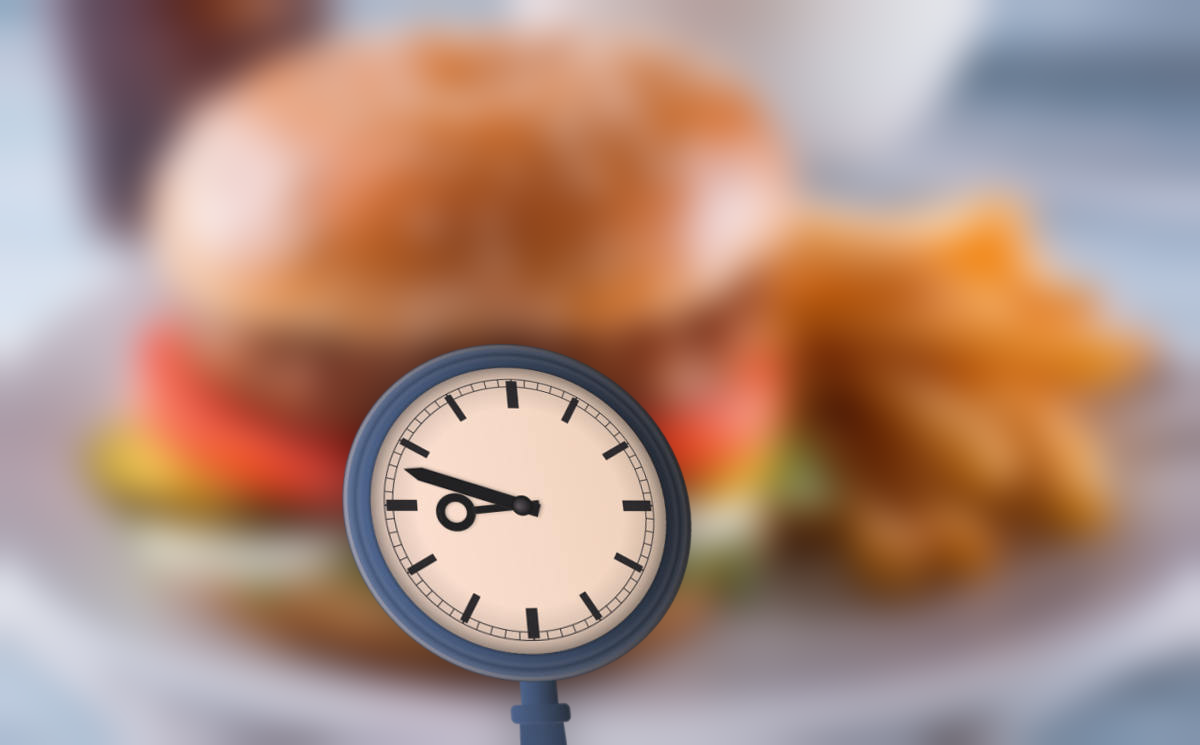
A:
8 h 48 min
